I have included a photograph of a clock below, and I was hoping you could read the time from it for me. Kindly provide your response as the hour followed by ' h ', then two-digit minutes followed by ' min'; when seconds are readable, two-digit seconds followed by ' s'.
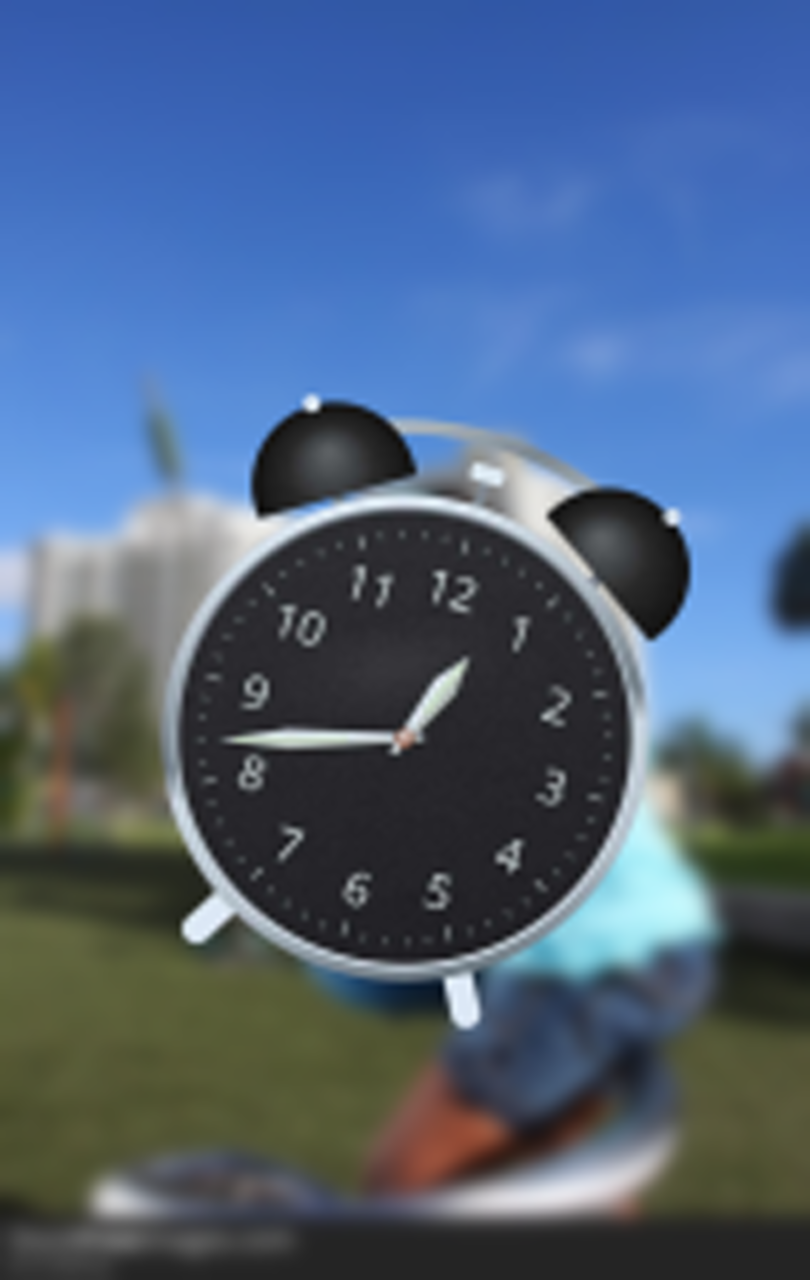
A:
12 h 42 min
